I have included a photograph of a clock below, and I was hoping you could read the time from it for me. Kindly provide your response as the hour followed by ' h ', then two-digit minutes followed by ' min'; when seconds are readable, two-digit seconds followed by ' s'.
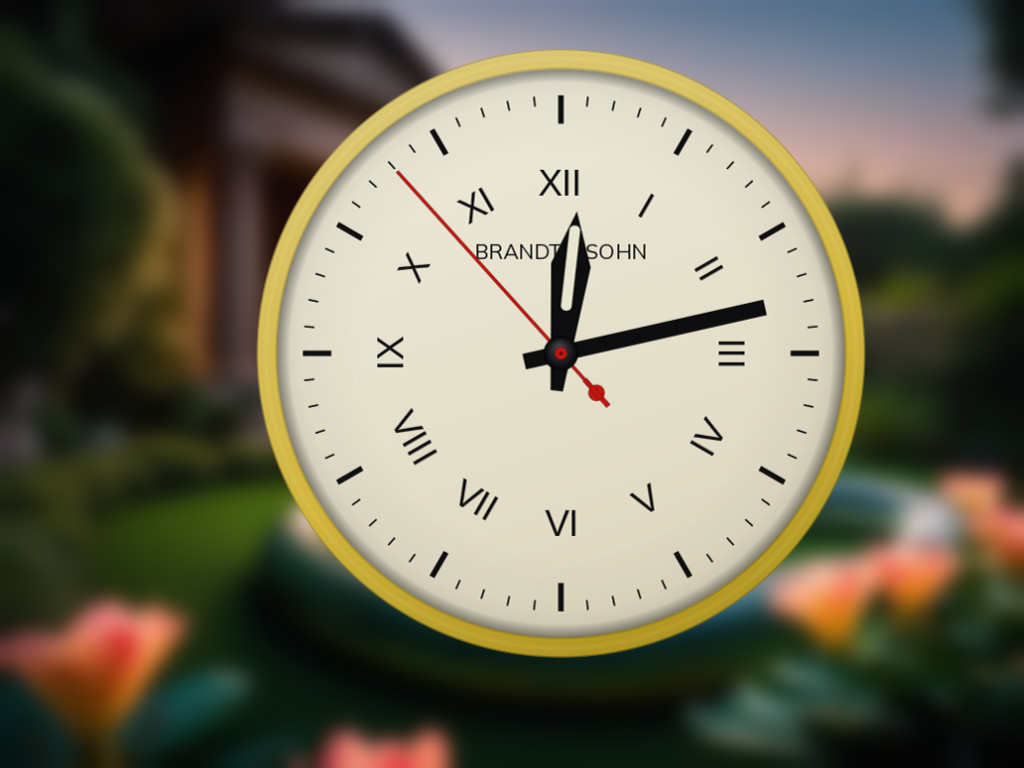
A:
12 h 12 min 53 s
